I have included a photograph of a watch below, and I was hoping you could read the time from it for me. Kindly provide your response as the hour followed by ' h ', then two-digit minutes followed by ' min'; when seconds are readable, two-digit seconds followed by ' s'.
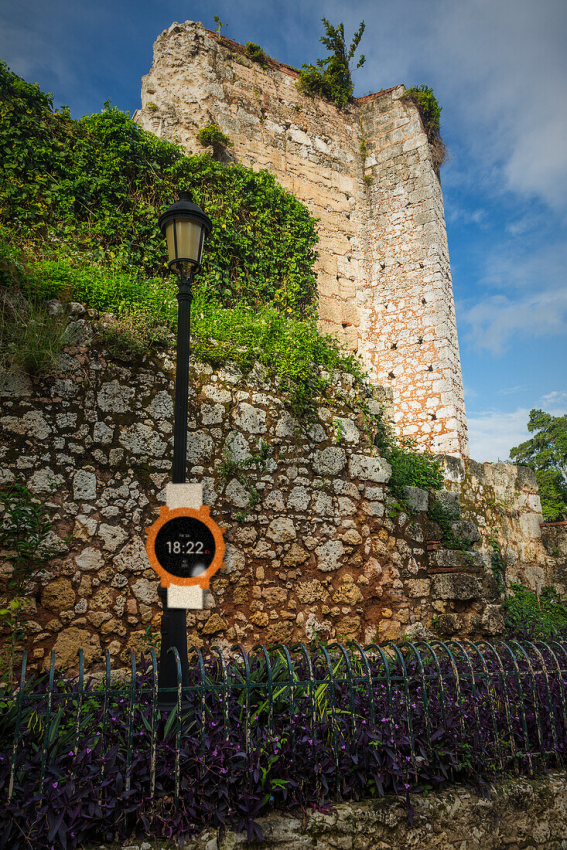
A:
18 h 22 min
